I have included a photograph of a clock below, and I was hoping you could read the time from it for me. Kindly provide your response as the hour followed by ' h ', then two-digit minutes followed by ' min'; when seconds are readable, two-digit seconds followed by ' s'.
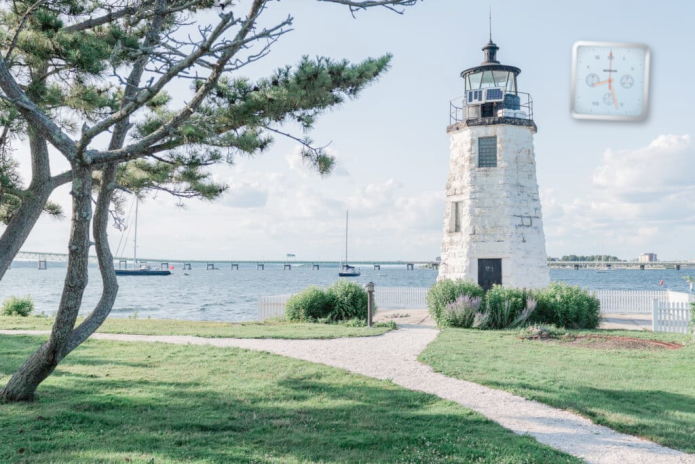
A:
8 h 27 min
